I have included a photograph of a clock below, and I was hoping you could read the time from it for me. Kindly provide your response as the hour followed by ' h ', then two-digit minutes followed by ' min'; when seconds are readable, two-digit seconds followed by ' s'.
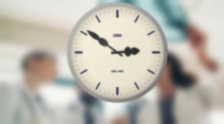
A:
2 h 51 min
